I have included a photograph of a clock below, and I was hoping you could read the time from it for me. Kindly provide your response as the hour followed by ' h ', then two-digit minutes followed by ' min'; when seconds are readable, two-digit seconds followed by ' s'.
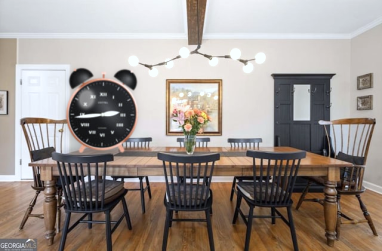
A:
2 h 44 min
